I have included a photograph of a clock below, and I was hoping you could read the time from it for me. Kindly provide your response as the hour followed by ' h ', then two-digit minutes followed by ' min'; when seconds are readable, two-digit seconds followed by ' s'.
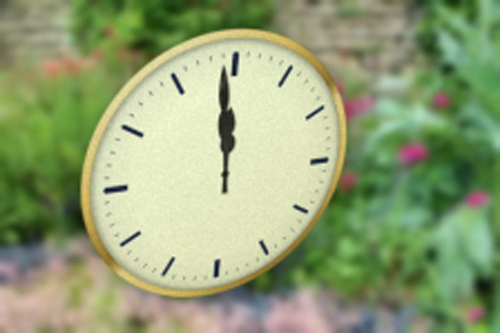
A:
11 h 59 min
